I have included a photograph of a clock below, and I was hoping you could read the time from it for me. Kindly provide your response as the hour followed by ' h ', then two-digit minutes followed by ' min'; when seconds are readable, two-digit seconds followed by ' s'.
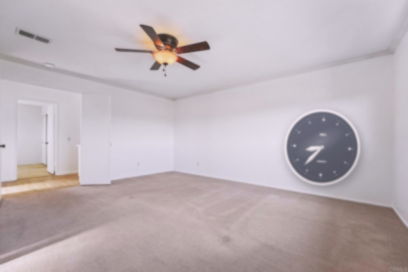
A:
8 h 37 min
